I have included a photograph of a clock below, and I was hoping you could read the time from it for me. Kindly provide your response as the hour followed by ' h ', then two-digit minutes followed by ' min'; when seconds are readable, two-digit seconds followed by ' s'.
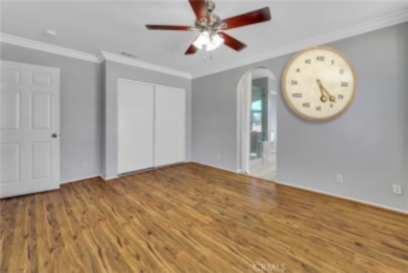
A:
5 h 23 min
